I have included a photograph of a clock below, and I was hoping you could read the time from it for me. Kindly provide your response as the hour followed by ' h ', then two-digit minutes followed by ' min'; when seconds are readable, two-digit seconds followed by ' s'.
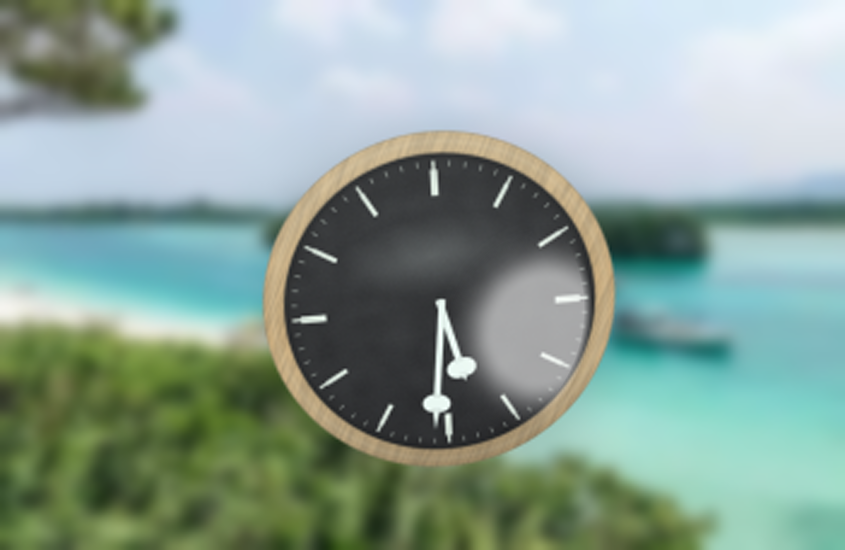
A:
5 h 31 min
